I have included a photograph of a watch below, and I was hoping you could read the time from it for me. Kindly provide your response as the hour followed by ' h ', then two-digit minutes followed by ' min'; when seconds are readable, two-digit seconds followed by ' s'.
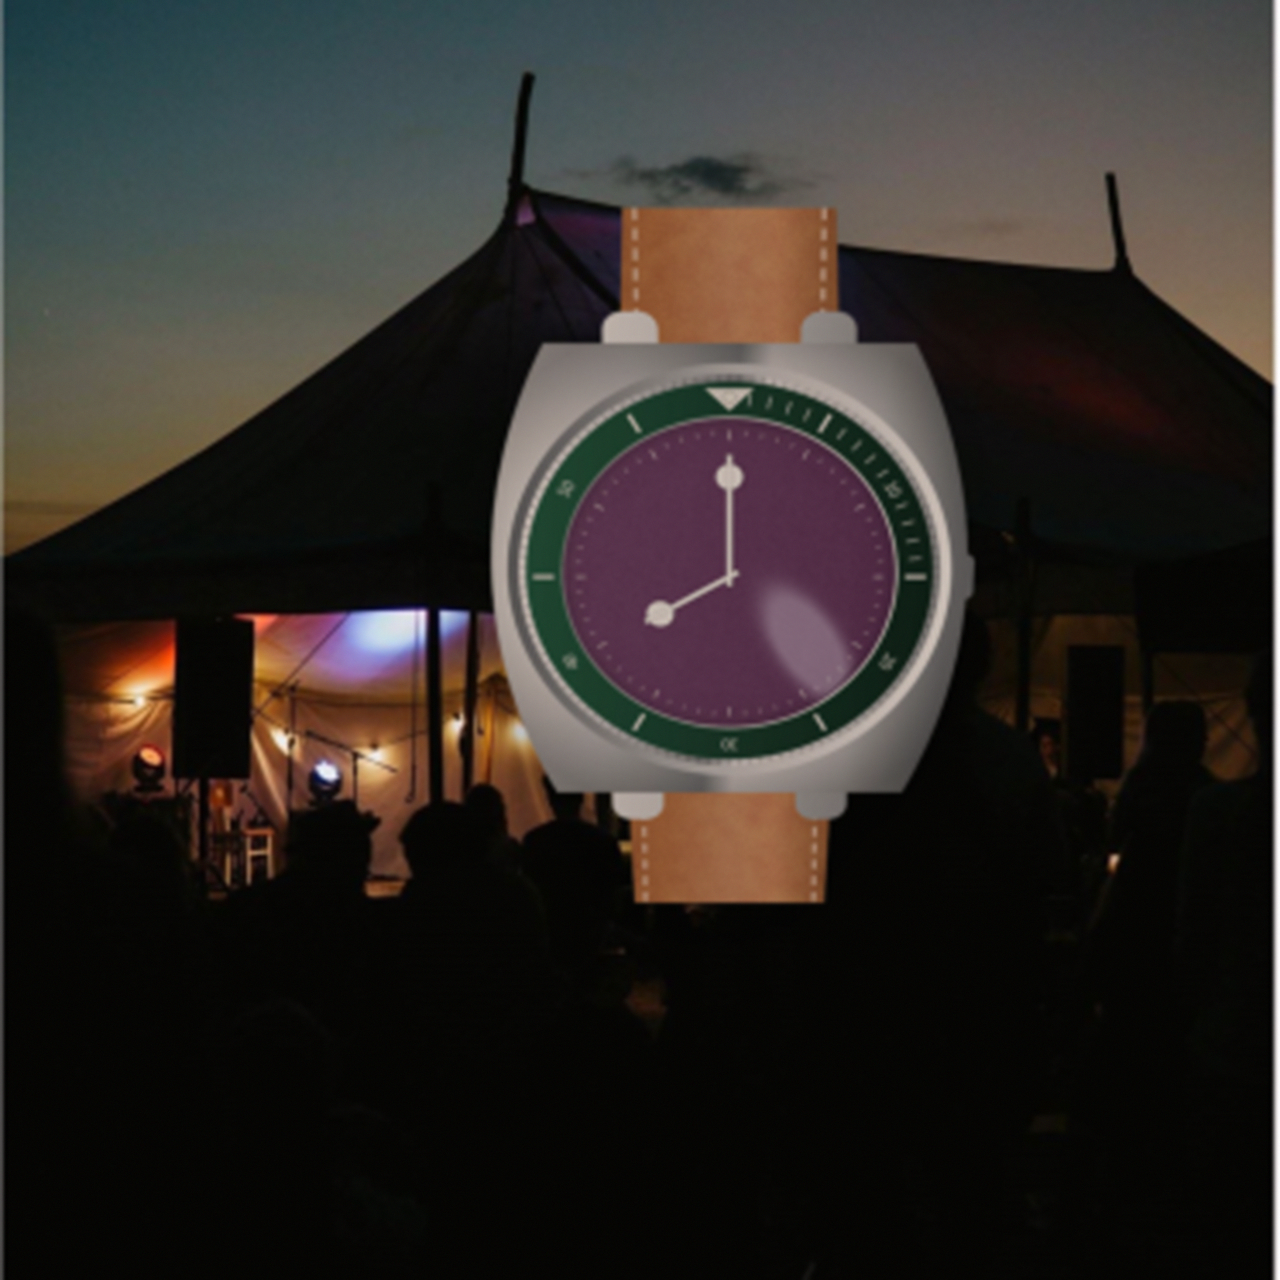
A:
8 h 00 min
